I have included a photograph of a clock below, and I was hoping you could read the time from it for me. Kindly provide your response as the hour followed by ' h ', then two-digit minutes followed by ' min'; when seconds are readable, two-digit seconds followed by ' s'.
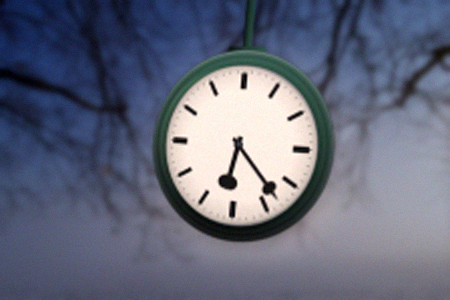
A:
6 h 23 min
